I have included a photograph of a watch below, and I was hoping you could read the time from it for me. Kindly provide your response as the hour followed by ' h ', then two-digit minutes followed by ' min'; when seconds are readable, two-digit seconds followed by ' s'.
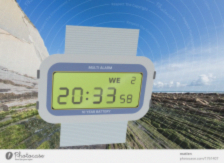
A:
20 h 33 min 58 s
